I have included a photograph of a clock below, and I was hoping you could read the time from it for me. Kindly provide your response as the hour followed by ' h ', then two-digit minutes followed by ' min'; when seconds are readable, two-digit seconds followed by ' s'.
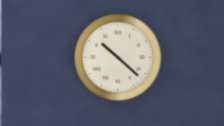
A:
10 h 22 min
